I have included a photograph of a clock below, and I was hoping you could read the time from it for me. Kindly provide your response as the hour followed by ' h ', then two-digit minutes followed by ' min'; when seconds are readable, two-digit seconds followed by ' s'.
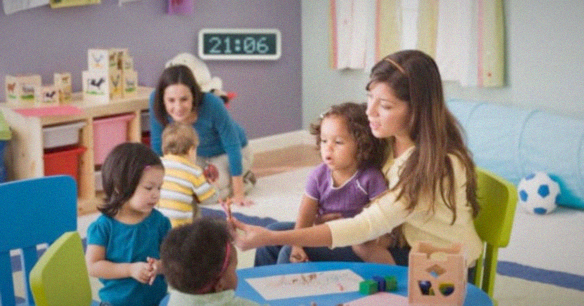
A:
21 h 06 min
